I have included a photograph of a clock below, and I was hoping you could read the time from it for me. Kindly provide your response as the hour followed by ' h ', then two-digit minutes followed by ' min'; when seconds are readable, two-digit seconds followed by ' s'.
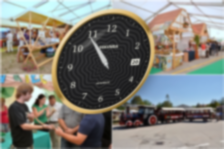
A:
10 h 54 min
